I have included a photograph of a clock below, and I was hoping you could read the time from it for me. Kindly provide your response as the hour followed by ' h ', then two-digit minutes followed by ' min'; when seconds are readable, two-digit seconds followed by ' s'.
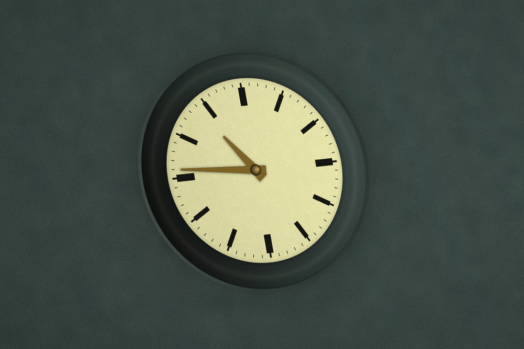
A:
10 h 46 min
